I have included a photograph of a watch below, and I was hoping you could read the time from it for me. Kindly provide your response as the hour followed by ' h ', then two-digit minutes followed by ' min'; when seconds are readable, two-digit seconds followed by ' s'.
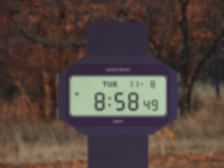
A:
8 h 58 min 49 s
